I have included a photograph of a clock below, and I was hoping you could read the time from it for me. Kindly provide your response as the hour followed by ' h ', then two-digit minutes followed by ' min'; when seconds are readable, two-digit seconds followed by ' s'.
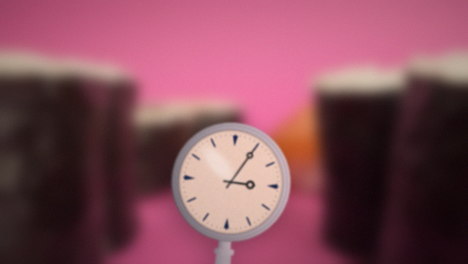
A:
3 h 05 min
